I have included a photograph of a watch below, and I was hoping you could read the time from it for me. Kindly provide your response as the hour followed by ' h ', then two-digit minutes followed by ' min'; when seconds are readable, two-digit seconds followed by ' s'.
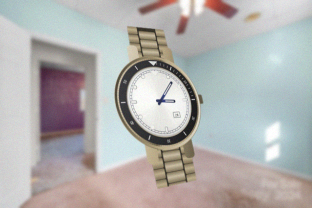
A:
3 h 07 min
